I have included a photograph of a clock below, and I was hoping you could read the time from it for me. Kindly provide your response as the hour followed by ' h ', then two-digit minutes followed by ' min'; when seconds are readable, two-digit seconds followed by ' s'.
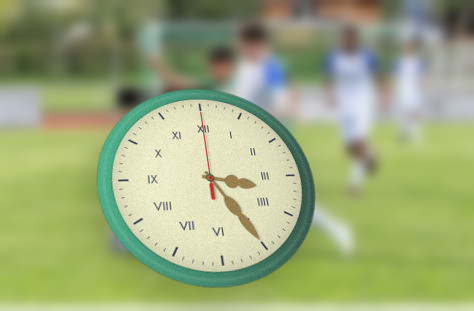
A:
3 h 25 min 00 s
